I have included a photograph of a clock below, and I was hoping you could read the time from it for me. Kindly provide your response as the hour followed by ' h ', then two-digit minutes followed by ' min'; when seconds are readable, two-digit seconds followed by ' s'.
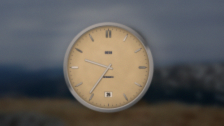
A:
9 h 36 min
